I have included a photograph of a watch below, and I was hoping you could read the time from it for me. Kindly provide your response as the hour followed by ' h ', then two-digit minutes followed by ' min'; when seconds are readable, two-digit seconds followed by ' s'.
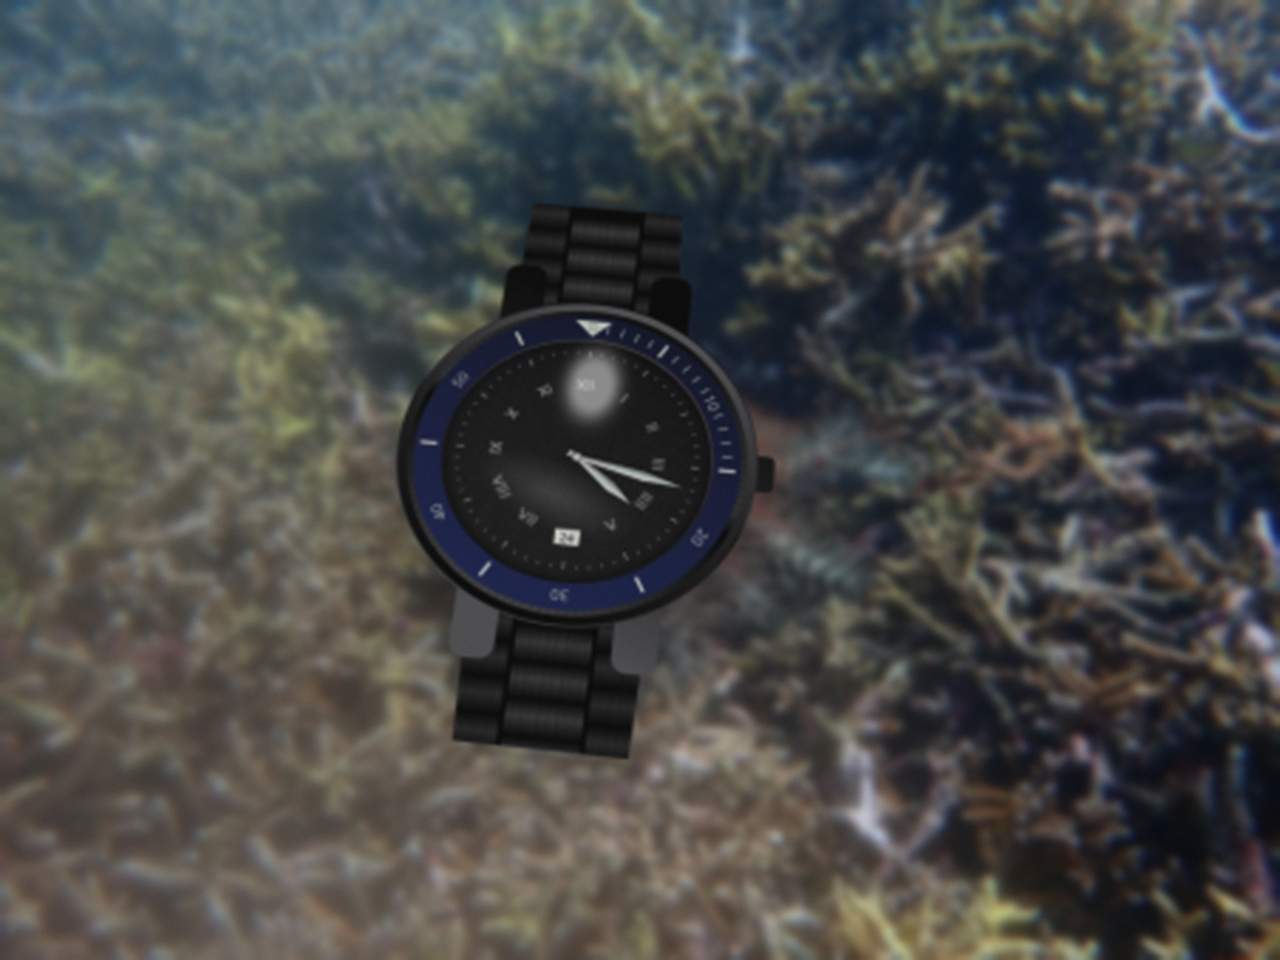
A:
4 h 17 min
